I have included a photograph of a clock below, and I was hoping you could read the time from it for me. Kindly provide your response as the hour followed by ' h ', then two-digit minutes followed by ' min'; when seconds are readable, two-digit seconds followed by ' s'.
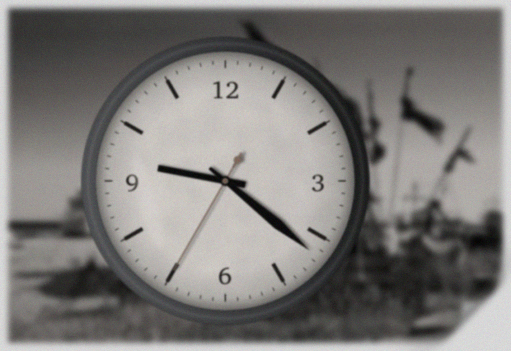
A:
9 h 21 min 35 s
